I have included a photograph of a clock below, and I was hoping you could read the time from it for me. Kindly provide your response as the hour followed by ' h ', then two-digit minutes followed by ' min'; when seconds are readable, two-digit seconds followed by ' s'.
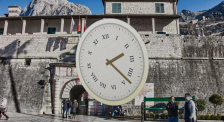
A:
2 h 23 min
